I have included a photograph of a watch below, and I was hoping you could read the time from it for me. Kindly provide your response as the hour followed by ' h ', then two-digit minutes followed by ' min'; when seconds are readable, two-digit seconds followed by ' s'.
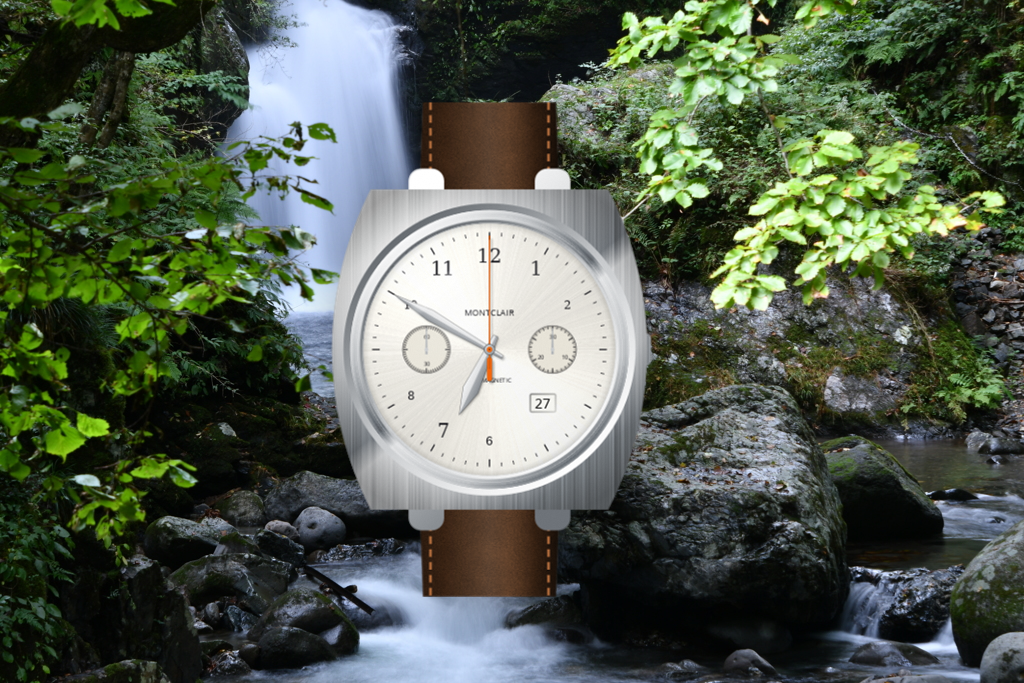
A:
6 h 50 min
